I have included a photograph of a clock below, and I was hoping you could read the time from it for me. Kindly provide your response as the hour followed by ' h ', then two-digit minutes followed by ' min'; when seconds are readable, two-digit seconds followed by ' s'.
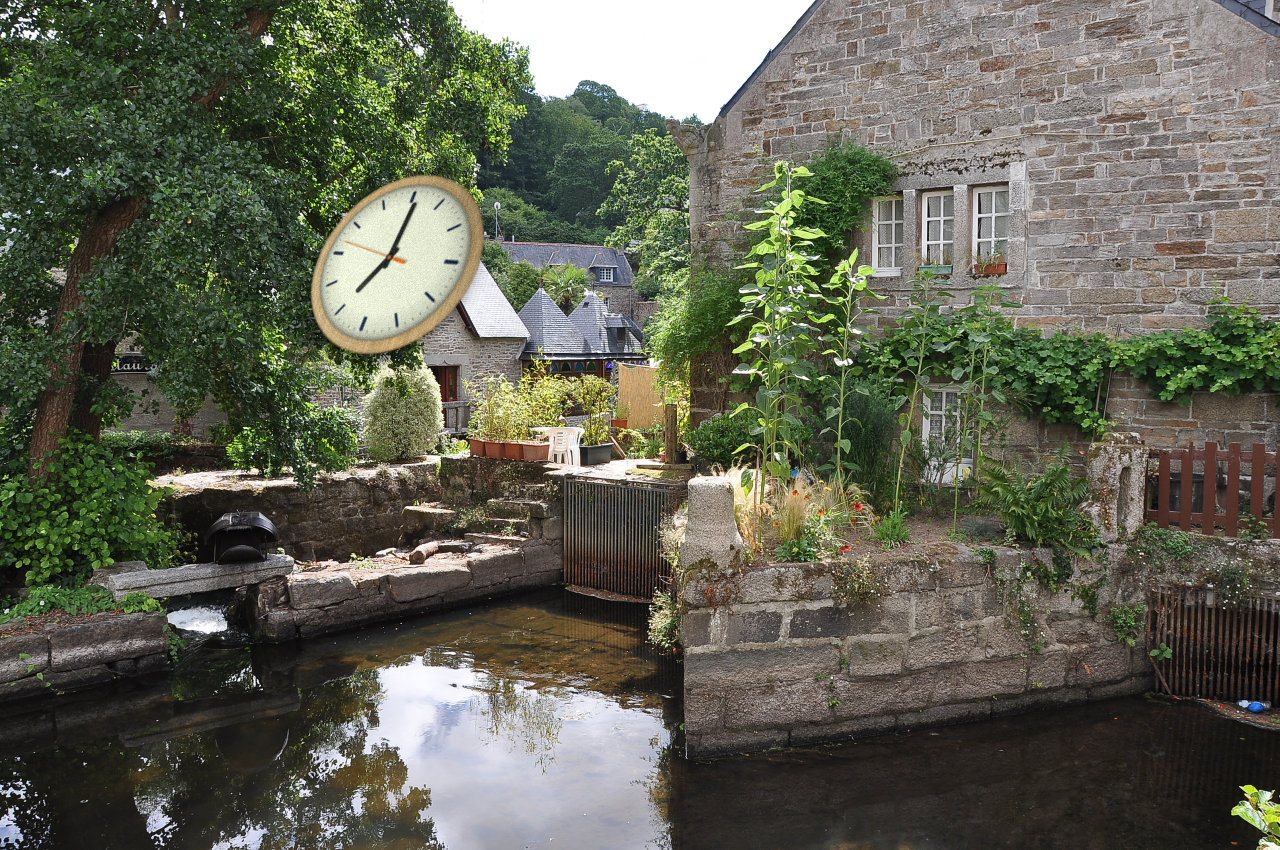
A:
7 h 00 min 47 s
